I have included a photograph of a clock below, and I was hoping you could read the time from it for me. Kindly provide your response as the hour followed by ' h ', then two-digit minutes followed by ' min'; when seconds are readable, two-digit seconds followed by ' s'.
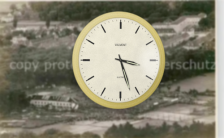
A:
3 h 27 min
